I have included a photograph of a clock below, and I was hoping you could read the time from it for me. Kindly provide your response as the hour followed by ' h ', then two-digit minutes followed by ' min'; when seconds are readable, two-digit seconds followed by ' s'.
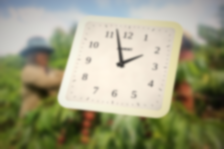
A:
1 h 57 min
